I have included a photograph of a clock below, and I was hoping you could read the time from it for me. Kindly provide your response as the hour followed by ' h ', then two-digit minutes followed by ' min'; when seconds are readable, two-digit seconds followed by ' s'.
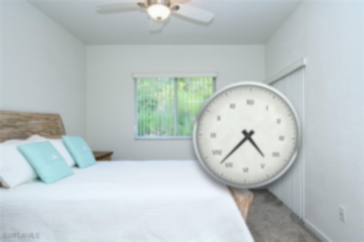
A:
4 h 37 min
